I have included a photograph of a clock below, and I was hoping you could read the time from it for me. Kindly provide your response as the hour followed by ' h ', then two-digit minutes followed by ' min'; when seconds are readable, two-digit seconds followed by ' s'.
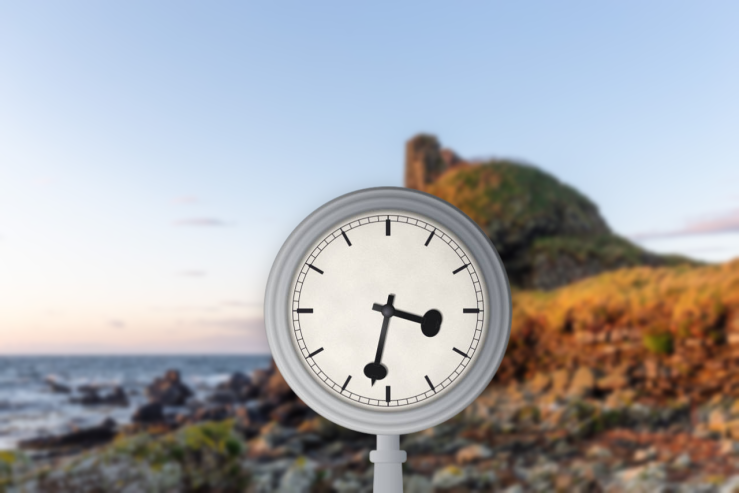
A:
3 h 32 min
